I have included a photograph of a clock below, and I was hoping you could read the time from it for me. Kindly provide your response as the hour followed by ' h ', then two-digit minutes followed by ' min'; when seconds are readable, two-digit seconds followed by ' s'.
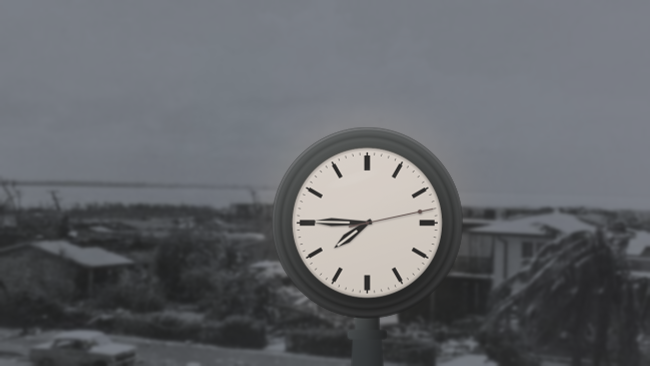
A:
7 h 45 min 13 s
